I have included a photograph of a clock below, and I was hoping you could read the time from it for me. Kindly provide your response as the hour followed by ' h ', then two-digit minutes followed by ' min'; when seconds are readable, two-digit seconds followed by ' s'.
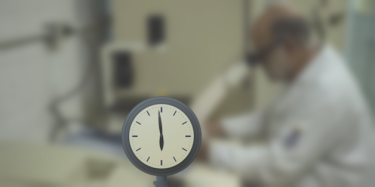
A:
5 h 59 min
